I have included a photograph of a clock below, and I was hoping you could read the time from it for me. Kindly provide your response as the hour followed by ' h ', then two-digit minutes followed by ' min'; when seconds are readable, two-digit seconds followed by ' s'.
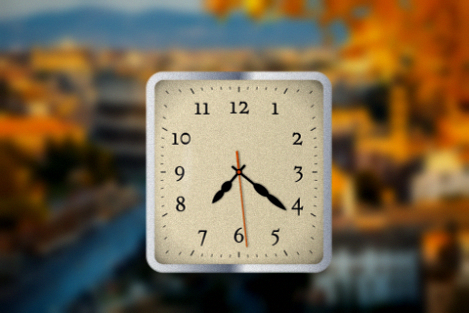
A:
7 h 21 min 29 s
